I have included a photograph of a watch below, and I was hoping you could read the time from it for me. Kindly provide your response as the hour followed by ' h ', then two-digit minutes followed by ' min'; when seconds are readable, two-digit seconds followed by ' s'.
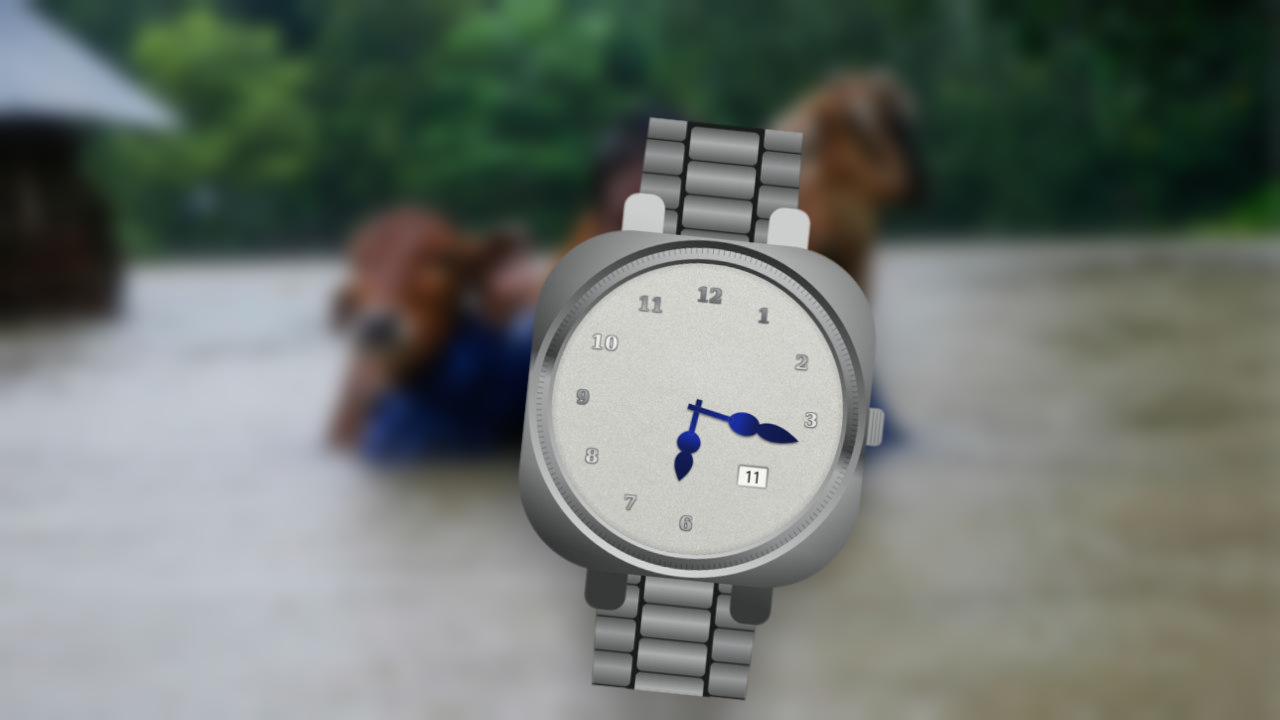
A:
6 h 17 min
